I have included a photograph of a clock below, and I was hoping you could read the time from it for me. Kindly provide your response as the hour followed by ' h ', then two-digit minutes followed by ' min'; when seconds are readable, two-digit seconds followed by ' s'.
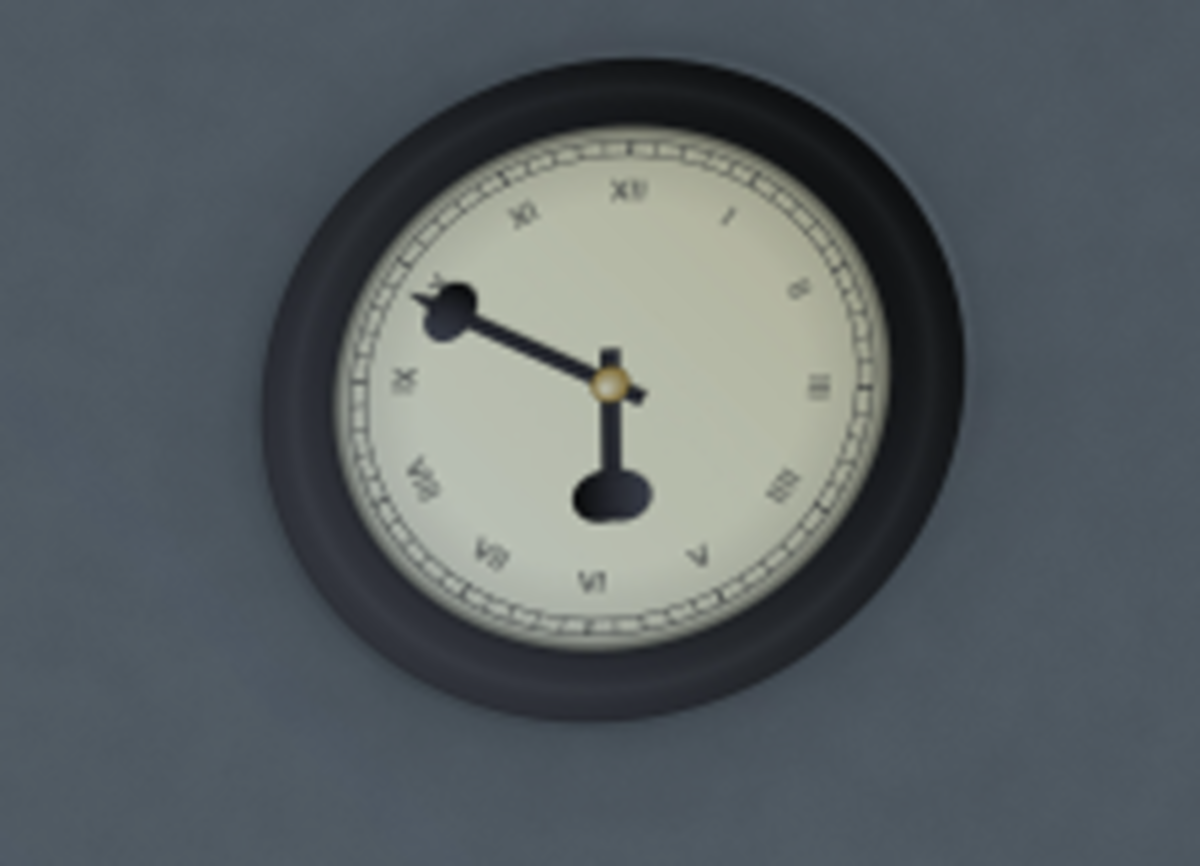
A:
5 h 49 min
